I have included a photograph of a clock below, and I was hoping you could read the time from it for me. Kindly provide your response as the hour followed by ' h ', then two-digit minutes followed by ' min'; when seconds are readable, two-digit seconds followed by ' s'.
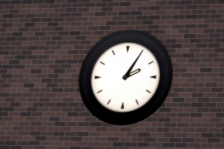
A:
2 h 05 min
